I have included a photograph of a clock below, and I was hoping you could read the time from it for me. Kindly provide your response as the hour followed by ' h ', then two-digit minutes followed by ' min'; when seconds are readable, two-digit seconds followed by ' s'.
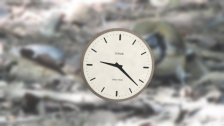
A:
9 h 22 min
